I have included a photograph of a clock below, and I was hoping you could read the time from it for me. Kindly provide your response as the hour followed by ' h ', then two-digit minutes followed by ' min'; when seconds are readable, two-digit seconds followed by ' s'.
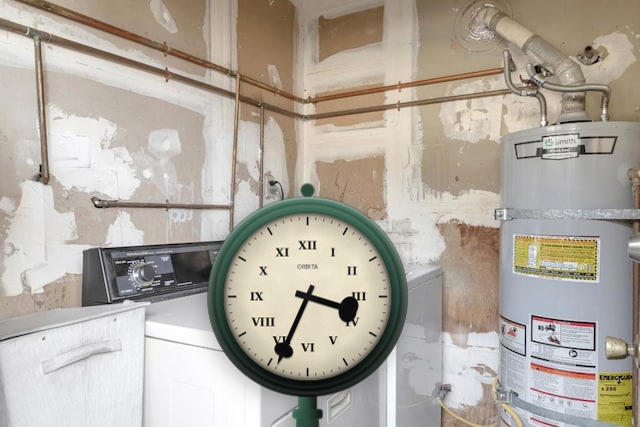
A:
3 h 34 min
